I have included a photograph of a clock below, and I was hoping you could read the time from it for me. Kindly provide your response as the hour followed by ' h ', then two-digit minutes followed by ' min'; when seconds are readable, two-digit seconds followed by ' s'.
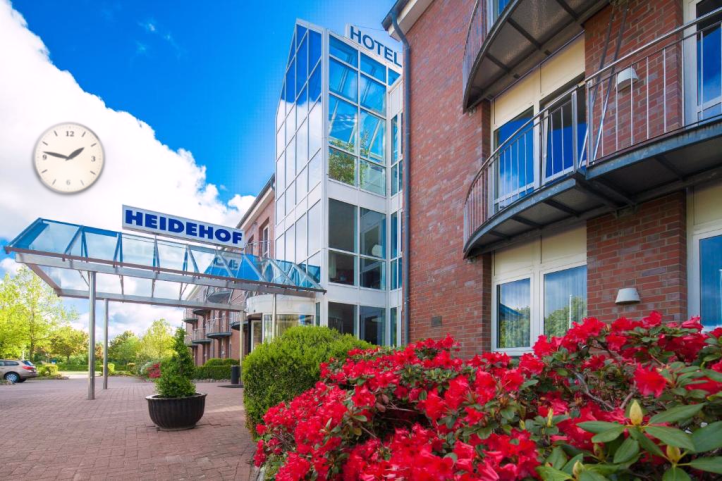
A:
1 h 47 min
